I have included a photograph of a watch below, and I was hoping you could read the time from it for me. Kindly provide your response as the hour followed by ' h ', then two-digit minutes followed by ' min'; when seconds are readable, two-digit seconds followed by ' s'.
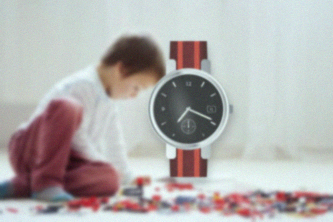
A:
7 h 19 min
